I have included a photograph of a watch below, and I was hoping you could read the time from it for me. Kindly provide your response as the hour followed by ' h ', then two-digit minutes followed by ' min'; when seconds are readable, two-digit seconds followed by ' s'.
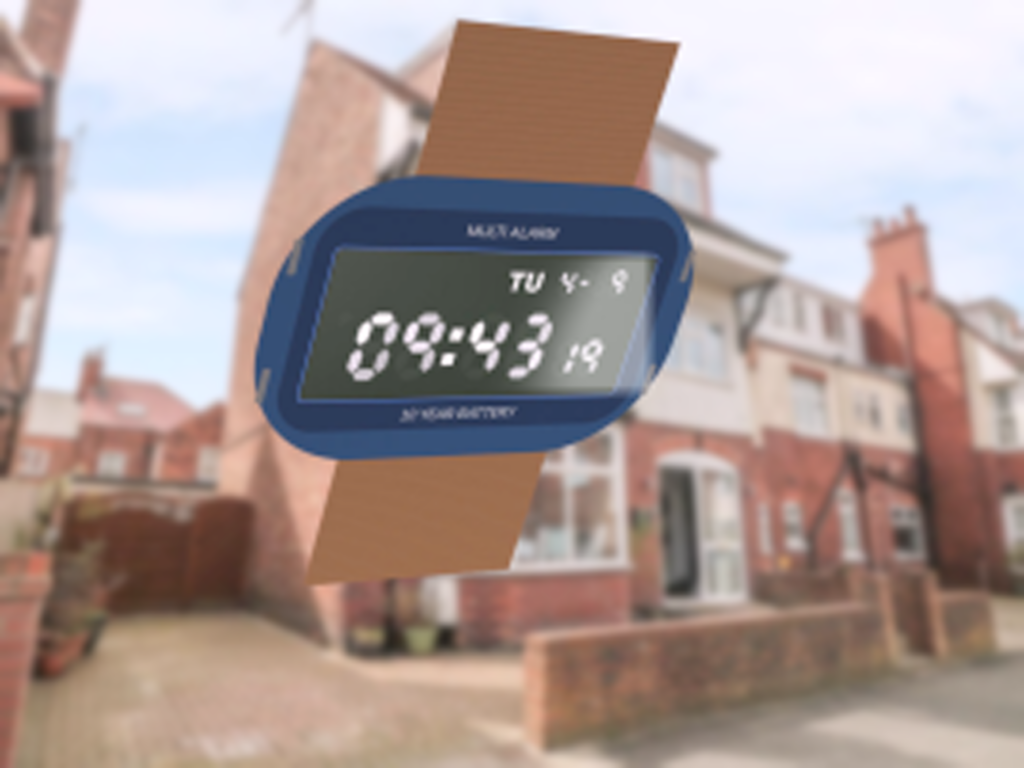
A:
9 h 43 min 19 s
